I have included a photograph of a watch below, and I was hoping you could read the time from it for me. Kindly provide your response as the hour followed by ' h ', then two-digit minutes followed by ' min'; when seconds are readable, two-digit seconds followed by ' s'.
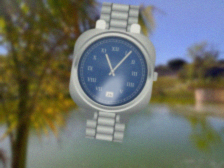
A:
11 h 06 min
